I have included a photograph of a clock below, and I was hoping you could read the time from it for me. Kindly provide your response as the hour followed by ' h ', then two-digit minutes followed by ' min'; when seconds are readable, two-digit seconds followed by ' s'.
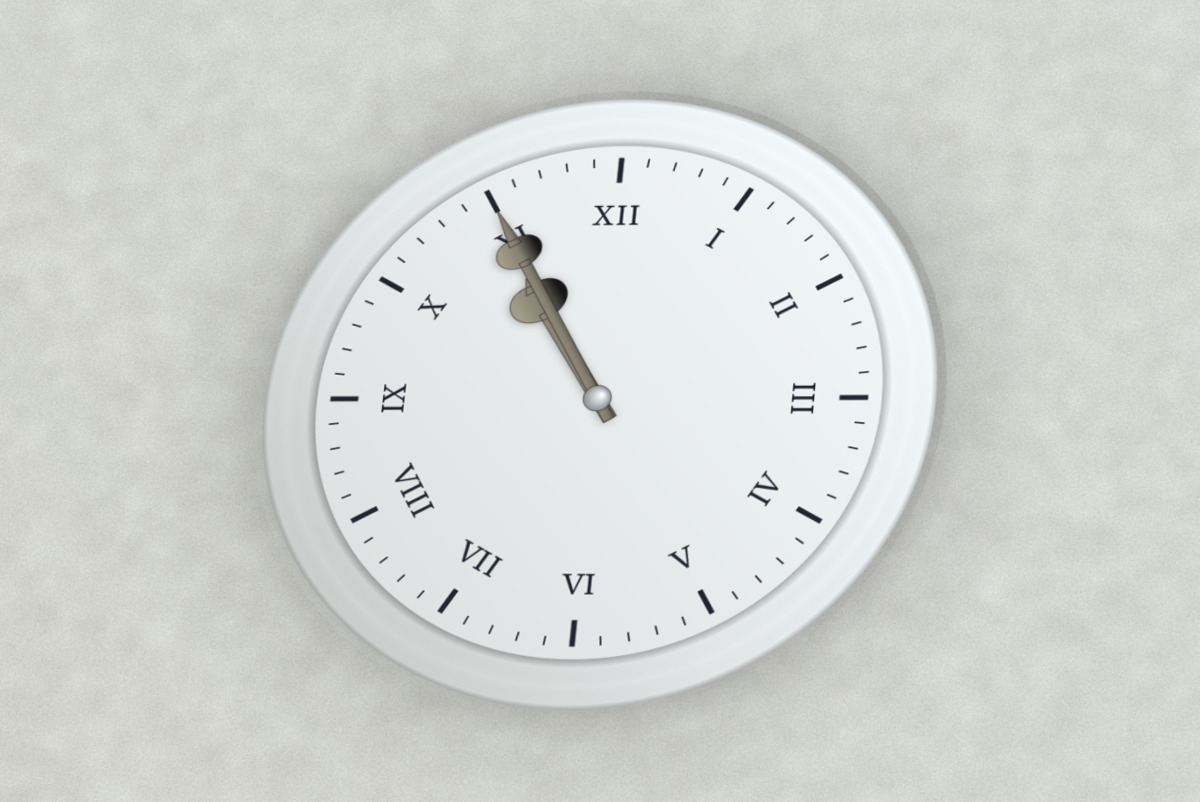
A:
10 h 55 min
